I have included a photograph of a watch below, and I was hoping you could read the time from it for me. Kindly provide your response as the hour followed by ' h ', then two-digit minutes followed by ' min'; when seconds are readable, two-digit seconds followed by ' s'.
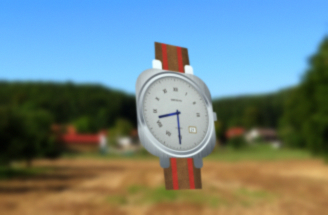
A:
8 h 30 min
